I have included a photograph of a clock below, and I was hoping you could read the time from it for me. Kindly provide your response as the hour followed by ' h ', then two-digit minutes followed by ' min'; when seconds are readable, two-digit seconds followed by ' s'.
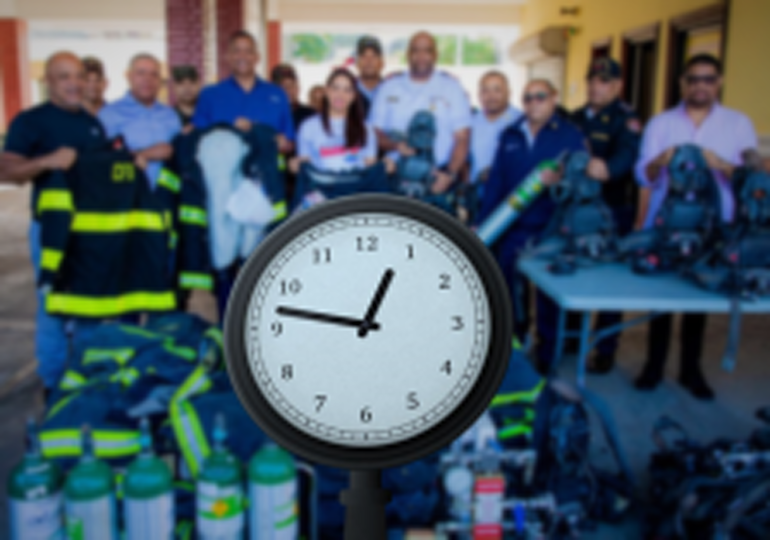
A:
12 h 47 min
